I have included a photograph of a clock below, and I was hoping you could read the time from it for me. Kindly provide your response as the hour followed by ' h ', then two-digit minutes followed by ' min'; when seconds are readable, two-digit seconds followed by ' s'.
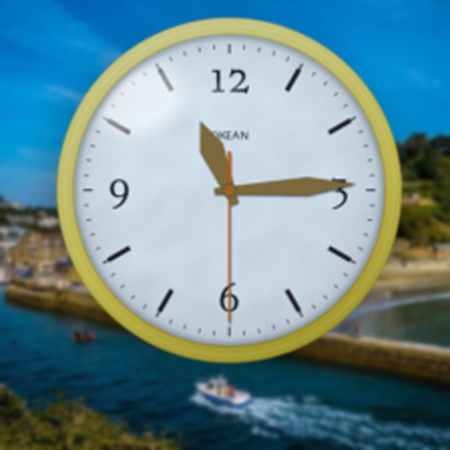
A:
11 h 14 min 30 s
